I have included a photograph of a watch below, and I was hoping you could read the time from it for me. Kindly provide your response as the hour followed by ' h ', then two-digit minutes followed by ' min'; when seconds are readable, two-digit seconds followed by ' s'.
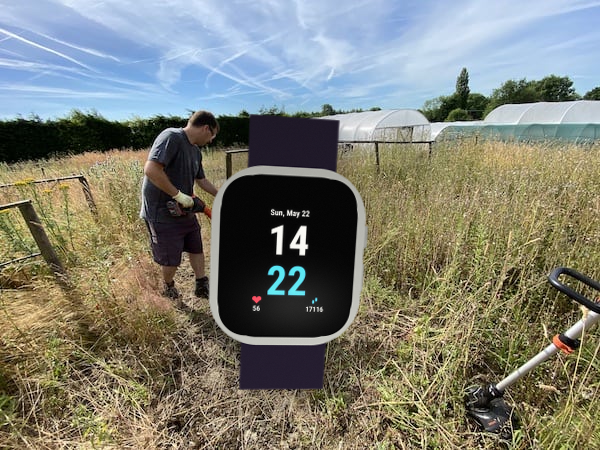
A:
14 h 22 min
